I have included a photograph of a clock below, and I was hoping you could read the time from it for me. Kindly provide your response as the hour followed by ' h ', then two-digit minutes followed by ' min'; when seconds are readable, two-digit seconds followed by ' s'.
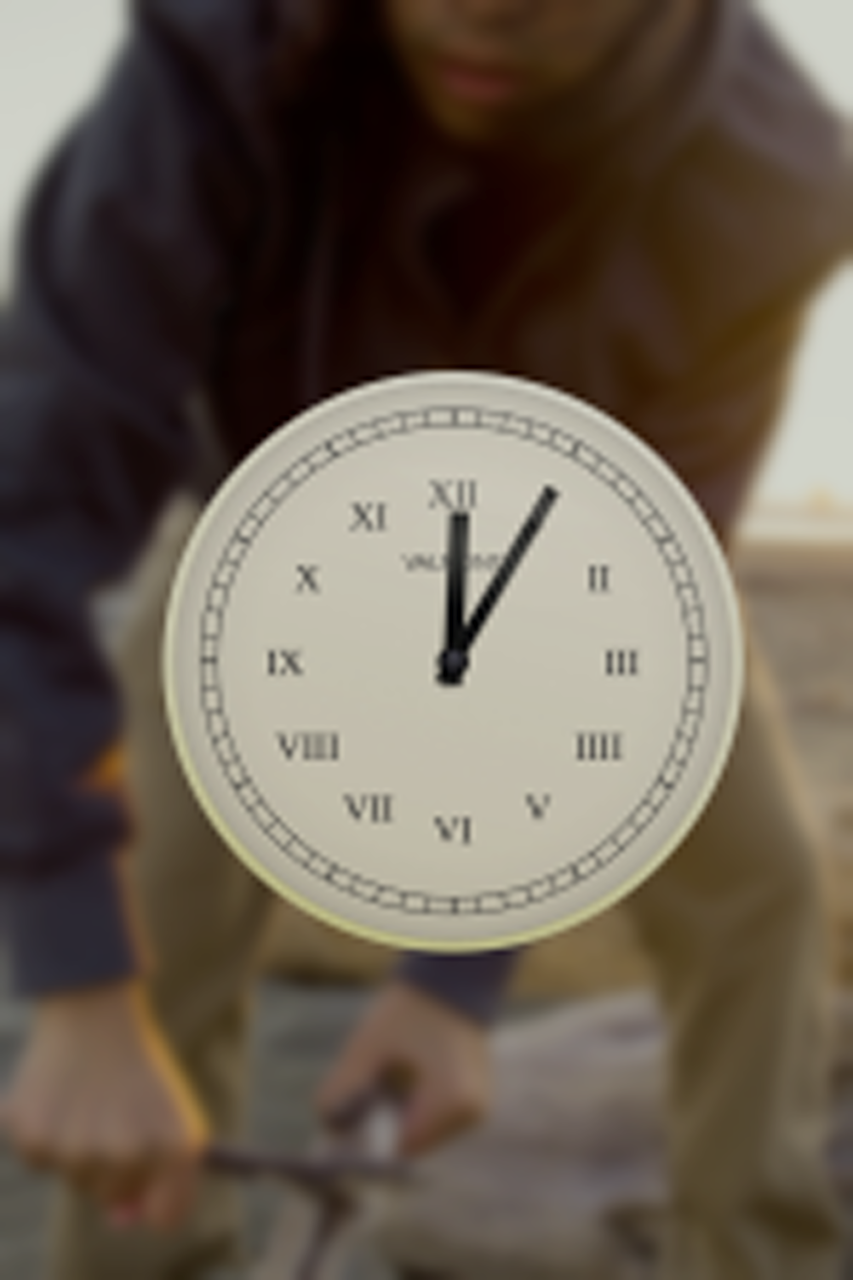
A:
12 h 05 min
